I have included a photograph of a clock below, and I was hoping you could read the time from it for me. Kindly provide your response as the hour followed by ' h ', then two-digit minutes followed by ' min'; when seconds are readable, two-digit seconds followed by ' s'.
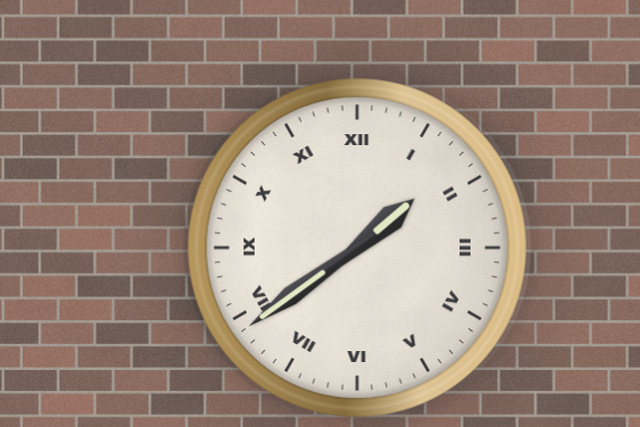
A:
1 h 39 min
